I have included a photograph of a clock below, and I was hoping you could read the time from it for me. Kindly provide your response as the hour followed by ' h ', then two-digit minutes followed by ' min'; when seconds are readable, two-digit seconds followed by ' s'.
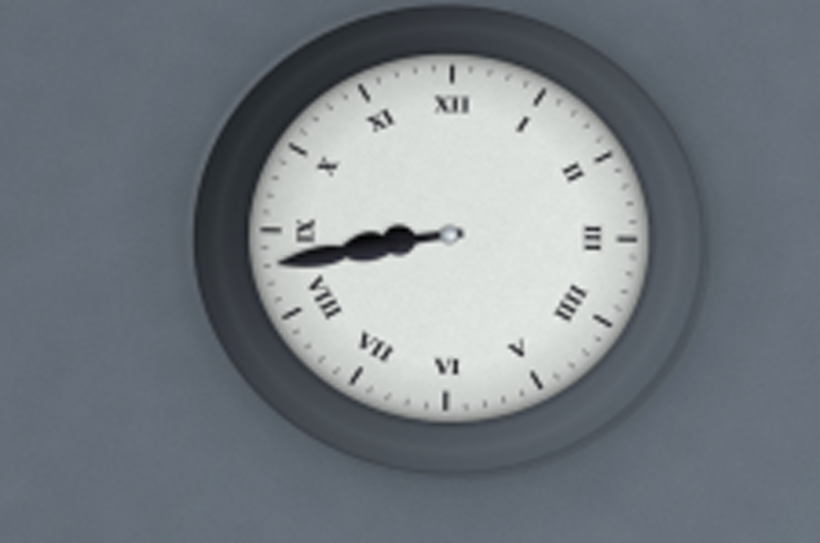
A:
8 h 43 min
